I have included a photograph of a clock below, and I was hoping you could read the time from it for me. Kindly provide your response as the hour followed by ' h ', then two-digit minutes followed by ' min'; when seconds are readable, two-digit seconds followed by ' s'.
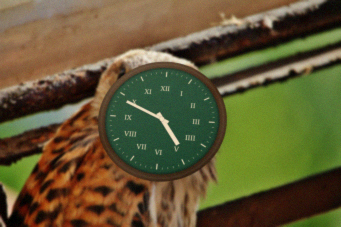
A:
4 h 49 min
